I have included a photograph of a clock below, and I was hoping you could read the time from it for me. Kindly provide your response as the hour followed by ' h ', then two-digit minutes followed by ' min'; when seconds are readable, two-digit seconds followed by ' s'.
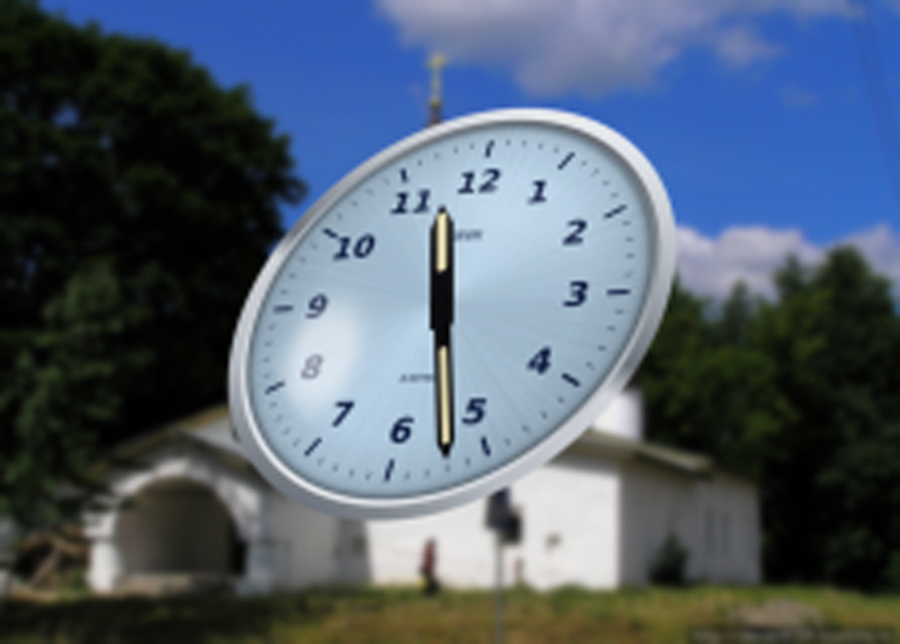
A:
11 h 27 min
